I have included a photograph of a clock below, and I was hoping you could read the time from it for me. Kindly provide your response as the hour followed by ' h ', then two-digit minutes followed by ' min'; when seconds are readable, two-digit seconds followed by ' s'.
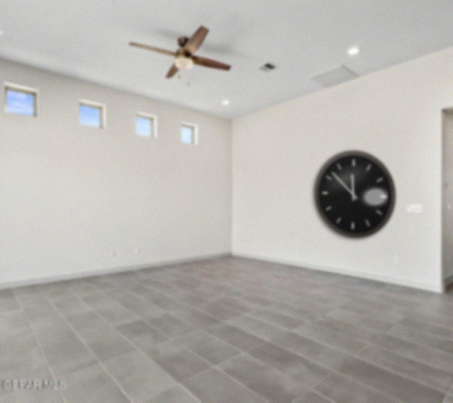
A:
11 h 52 min
